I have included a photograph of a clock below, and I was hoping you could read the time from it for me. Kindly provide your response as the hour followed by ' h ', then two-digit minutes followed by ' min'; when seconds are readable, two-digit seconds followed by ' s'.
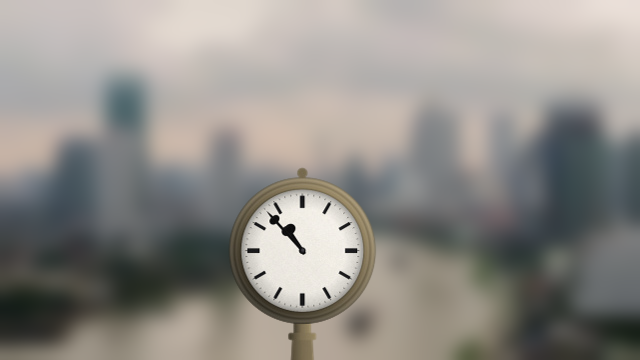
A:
10 h 53 min
